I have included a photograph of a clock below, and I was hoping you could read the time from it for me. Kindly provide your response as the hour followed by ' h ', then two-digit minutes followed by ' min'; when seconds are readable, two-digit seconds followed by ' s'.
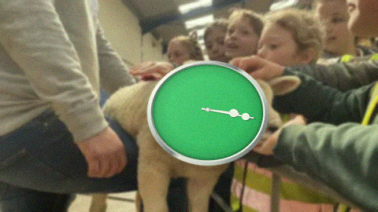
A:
3 h 17 min
